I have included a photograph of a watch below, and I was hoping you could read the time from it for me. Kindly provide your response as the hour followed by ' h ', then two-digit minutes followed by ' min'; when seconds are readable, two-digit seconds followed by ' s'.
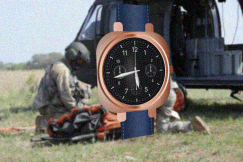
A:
5 h 43 min
